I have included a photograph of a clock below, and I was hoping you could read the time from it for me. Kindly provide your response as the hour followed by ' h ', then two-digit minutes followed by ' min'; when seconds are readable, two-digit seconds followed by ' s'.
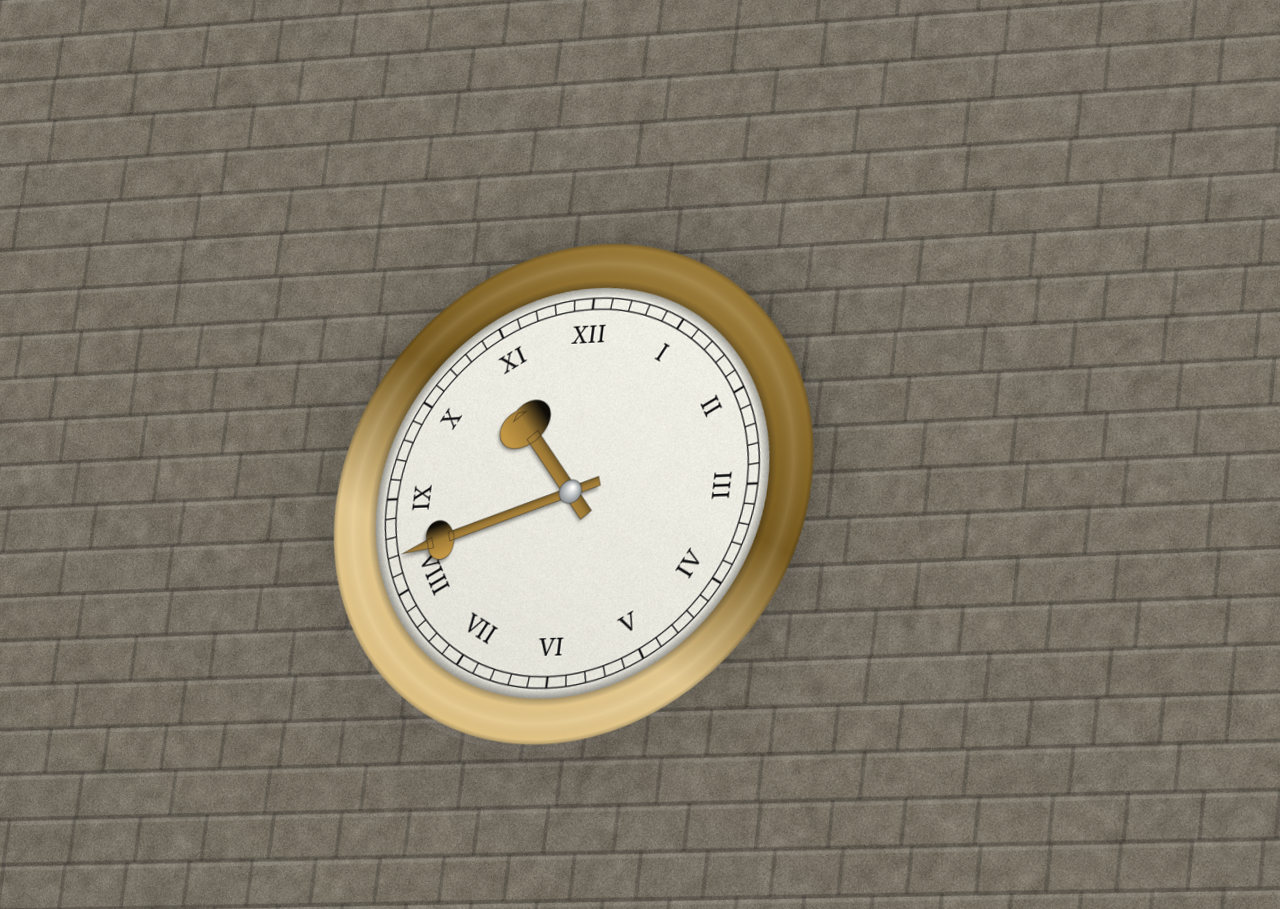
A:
10 h 42 min
